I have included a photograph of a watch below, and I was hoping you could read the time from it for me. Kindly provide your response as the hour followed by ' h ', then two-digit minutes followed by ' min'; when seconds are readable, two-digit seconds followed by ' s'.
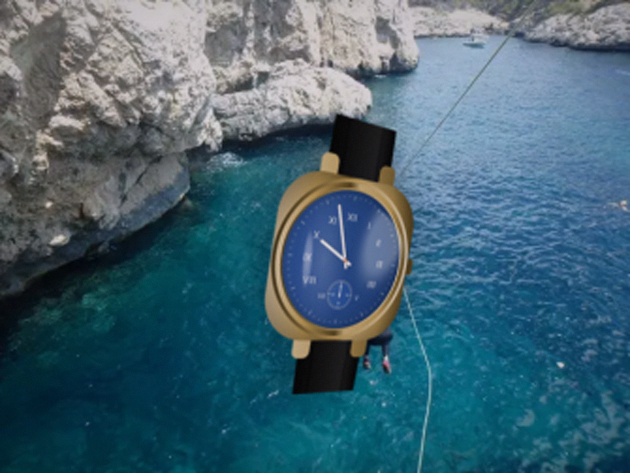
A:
9 h 57 min
